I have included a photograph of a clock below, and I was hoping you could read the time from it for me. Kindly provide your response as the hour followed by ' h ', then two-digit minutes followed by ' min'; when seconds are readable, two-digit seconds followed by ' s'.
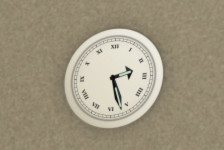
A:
2 h 27 min
